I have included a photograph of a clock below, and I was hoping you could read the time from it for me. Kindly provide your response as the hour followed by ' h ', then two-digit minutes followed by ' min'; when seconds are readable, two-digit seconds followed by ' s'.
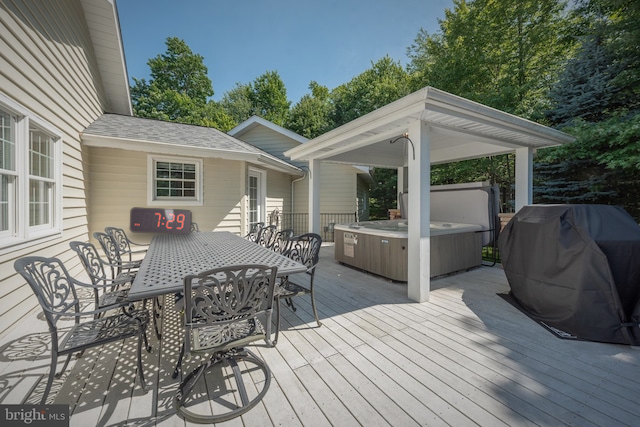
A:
7 h 29 min
